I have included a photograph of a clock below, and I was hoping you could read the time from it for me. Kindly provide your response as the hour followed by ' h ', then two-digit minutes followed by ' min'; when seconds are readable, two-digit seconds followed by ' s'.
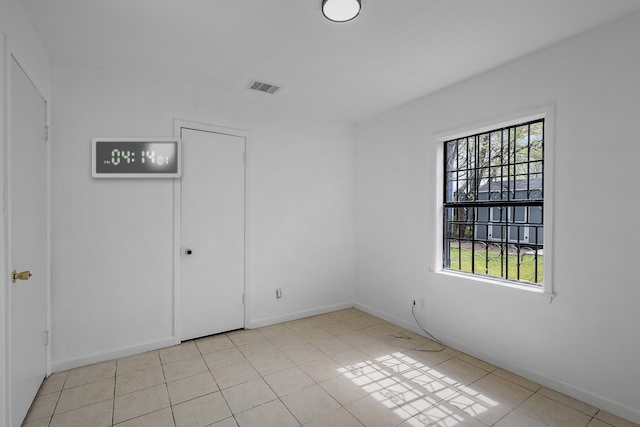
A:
4 h 14 min 01 s
